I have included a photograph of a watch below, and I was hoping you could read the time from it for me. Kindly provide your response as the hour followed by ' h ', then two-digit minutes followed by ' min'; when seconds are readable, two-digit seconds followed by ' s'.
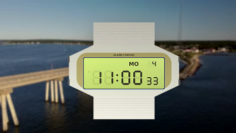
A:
11 h 00 min 33 s
